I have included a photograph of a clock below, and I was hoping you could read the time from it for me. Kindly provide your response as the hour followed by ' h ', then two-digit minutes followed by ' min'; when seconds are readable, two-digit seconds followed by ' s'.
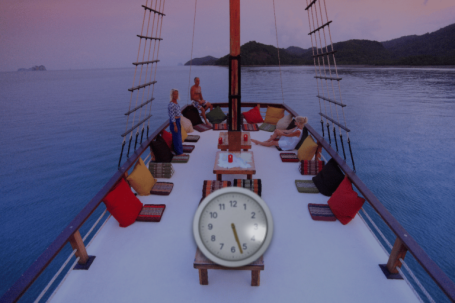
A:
5 h 27 min
